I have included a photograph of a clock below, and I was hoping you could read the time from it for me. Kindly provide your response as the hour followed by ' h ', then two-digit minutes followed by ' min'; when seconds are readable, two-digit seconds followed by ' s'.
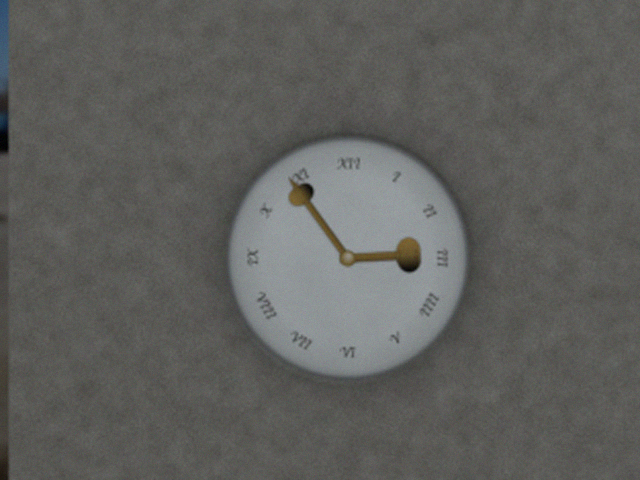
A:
2 h 54 min
